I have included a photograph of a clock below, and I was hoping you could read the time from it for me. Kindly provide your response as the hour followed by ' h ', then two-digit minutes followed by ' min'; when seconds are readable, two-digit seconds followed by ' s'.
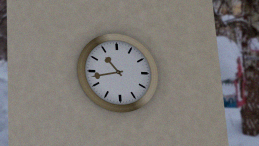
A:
10 h 43 min
